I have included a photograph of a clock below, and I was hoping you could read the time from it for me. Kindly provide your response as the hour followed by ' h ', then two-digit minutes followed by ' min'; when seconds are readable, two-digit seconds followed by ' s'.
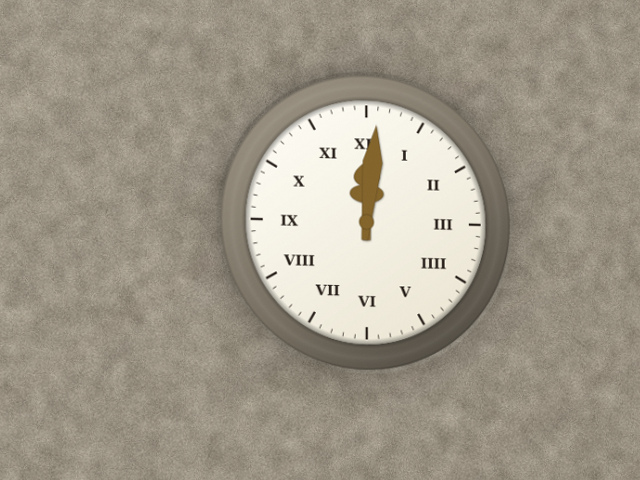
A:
12 h 01 min
